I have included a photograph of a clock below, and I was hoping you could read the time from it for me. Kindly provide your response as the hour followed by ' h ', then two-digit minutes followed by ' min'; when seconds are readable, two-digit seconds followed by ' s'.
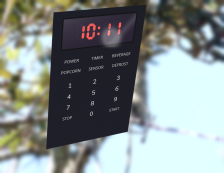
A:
10 h 11 min
